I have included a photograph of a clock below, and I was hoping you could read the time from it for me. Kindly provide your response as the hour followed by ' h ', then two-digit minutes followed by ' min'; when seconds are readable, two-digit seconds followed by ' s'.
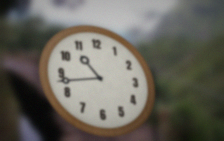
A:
10 h 43 min
